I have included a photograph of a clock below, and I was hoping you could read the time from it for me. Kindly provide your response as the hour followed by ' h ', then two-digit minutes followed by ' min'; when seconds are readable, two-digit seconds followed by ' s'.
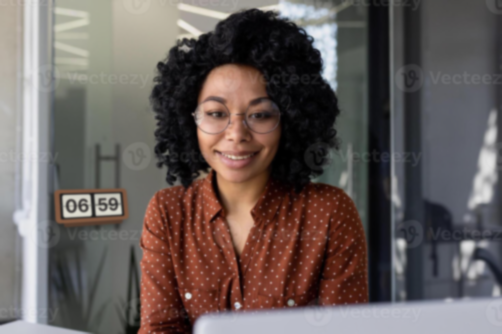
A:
6 h 59 min
